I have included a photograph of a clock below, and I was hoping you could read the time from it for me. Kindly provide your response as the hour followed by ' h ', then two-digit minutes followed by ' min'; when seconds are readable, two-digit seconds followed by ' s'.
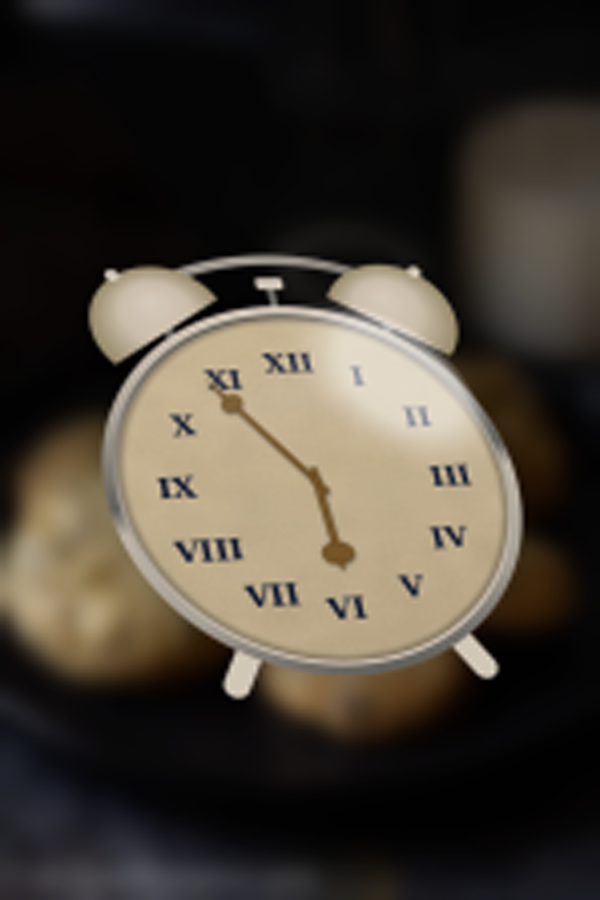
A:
5 h 54 min
